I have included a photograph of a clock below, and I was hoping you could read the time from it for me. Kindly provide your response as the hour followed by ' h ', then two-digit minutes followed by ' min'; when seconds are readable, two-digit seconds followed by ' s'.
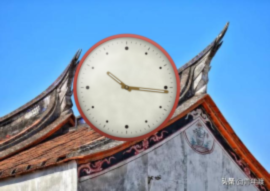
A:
10 h 16 min
